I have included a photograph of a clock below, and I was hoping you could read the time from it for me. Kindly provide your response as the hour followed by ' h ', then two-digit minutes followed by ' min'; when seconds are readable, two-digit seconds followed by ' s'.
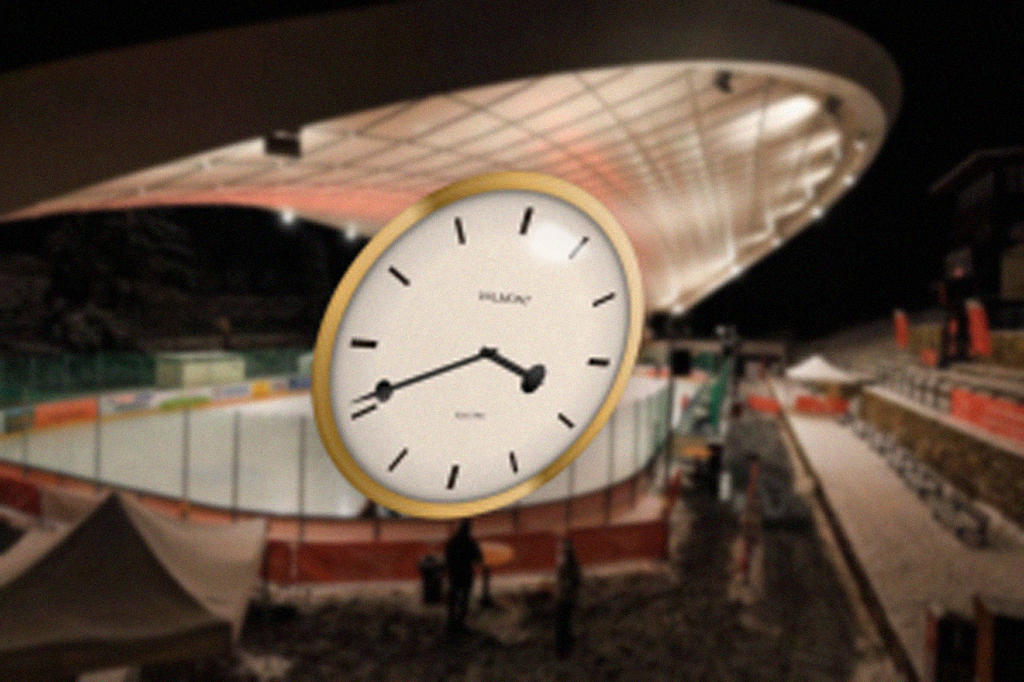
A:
3 h 41 min
